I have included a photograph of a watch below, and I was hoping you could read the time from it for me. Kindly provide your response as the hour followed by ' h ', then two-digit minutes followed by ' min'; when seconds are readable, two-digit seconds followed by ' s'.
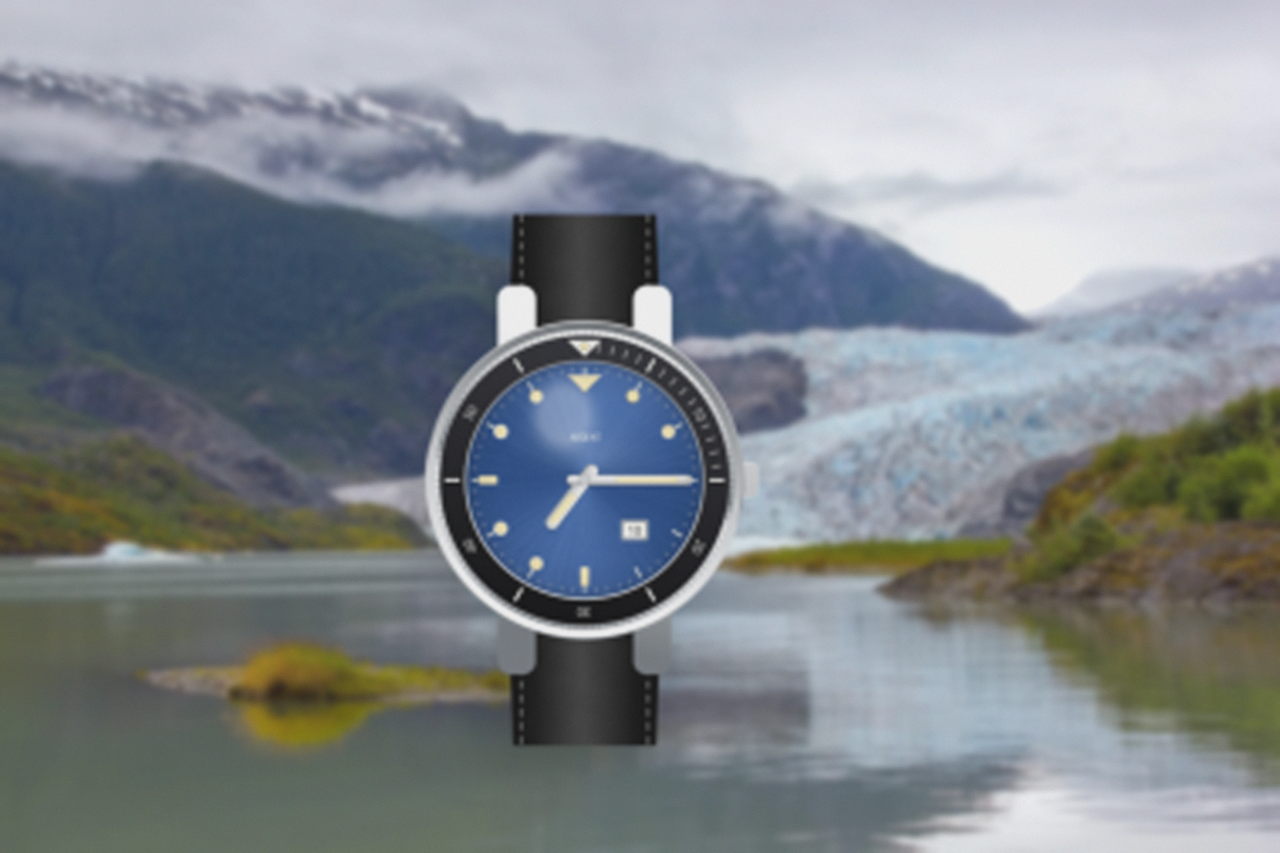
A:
7 h 15 min
